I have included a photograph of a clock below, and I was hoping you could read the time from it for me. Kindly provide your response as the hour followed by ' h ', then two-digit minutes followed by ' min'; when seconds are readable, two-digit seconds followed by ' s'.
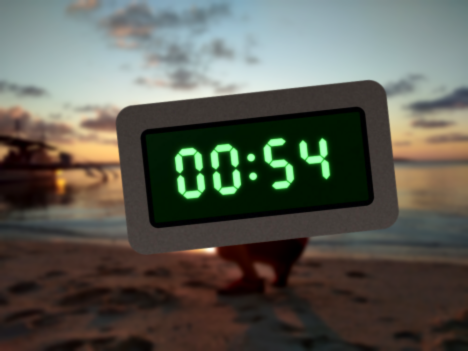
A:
0 h 54 min
